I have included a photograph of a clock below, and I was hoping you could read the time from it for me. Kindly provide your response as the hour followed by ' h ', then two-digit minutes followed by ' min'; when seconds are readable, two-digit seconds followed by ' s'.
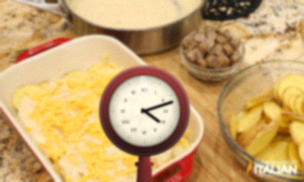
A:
4 h 12 min
